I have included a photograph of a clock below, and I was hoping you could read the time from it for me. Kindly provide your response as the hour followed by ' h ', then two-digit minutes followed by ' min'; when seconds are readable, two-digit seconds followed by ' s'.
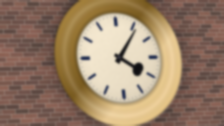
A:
4 h 06 min
